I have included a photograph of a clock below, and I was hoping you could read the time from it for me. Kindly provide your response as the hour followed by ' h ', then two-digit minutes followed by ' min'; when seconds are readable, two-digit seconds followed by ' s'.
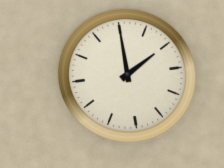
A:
2 h 00 min
